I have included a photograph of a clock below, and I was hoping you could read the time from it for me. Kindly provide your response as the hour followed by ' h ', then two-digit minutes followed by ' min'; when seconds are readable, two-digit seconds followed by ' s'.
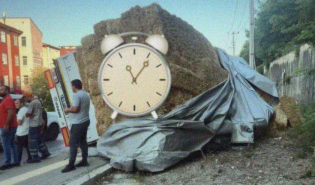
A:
11 h 06 min
